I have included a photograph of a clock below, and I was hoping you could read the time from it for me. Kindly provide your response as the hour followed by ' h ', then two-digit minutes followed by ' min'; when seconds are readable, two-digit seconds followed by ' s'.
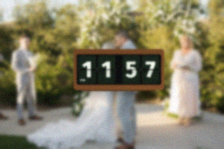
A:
11 h 57 min
